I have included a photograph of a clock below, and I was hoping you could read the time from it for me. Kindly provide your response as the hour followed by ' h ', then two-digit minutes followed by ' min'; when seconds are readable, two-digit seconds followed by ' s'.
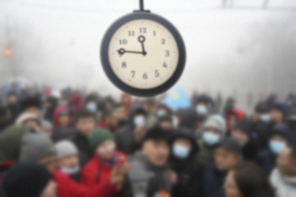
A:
11 h 46 min
